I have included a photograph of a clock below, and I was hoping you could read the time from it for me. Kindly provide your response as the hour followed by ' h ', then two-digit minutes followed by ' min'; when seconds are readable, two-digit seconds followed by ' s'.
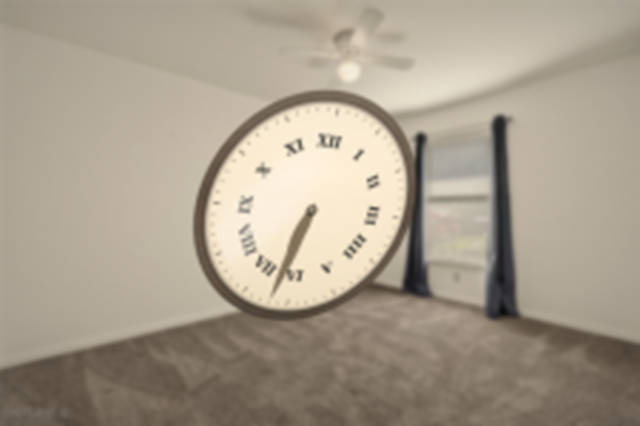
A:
6 h 32 min
